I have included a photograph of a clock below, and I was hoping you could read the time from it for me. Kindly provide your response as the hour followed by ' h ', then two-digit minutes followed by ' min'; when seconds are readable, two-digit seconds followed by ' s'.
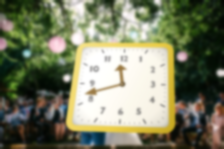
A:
11 h 42 min
